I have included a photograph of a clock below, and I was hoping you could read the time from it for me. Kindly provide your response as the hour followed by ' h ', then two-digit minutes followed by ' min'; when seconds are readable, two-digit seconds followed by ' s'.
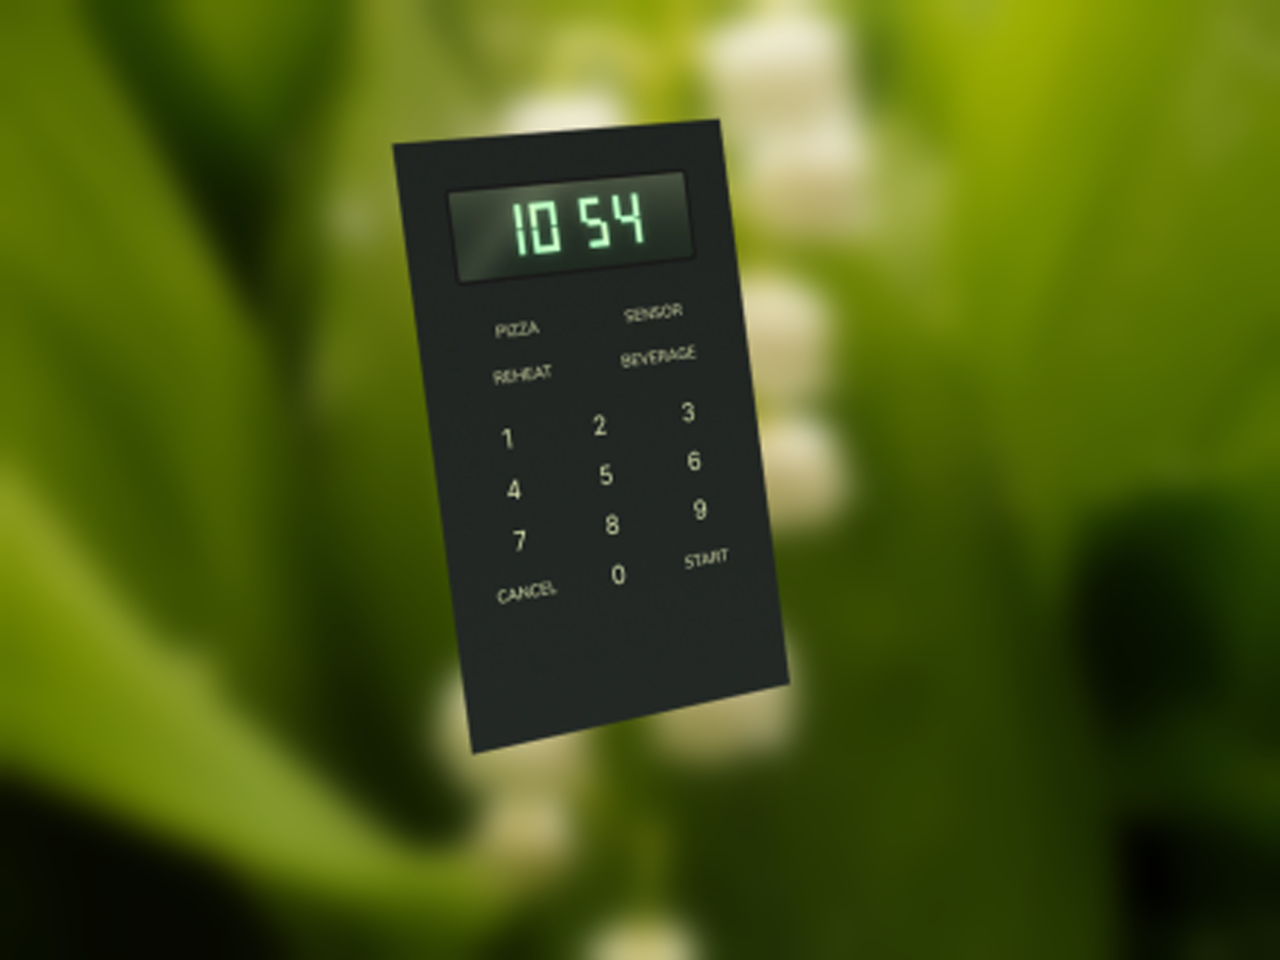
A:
10 h 54 min
